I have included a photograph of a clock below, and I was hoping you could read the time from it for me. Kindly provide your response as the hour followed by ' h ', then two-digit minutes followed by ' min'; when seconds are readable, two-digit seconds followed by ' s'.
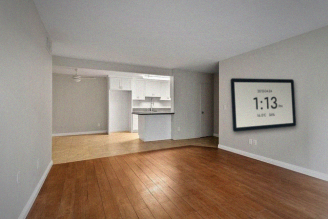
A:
1 h 13 min
